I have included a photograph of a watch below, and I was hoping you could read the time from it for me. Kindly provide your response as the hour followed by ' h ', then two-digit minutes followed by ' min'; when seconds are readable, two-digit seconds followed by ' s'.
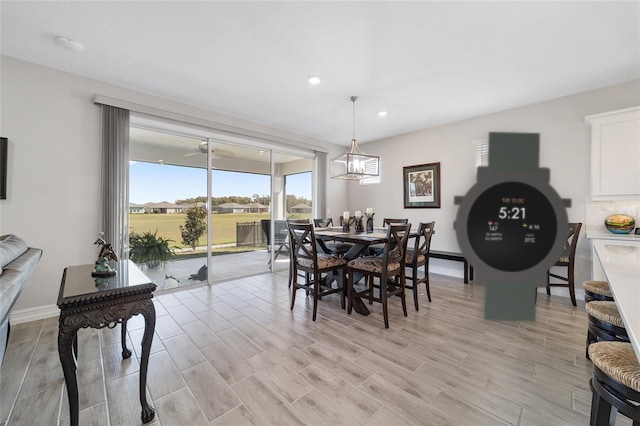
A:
5 h 21 min
